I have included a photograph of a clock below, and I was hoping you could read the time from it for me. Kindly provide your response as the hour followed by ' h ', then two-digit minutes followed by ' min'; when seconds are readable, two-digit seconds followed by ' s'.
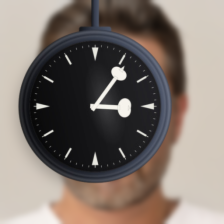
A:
3 h 06 min
